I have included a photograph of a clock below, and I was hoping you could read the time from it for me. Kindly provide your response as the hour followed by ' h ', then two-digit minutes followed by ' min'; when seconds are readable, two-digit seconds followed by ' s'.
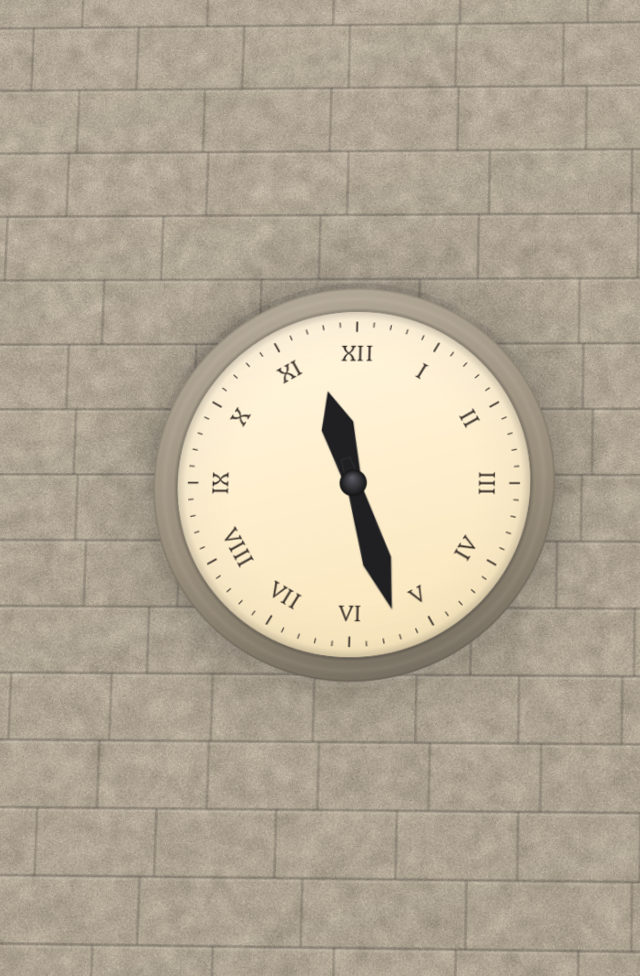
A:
11 h 27 min
